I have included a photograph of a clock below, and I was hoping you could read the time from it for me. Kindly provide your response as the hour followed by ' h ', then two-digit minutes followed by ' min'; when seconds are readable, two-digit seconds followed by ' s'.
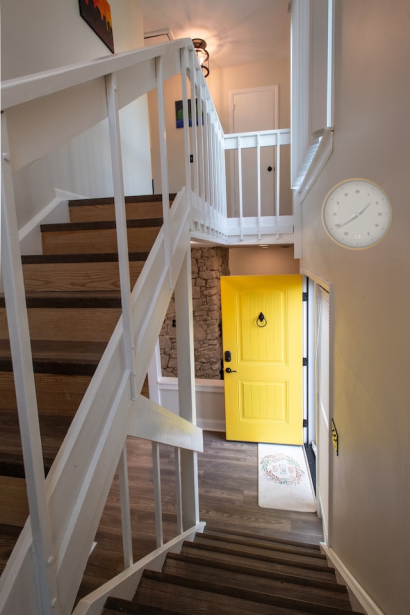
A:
1 h 39 min
